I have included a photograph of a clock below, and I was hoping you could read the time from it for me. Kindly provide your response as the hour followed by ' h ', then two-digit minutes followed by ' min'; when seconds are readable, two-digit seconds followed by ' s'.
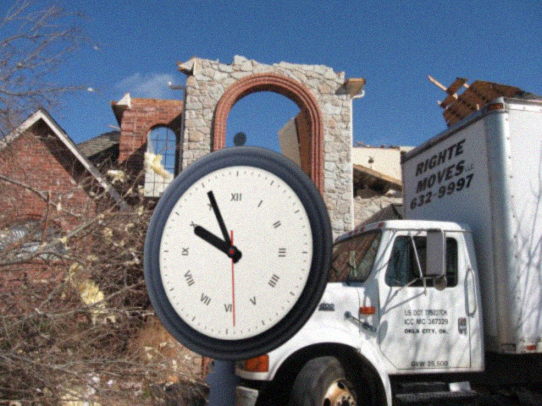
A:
9 h 55 min 29 s
